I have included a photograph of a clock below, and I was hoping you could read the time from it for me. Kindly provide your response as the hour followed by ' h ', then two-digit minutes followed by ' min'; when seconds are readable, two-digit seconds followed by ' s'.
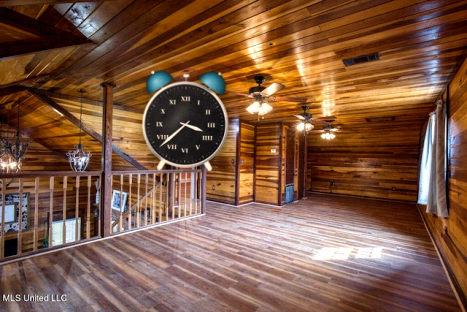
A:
3 h 38 min
